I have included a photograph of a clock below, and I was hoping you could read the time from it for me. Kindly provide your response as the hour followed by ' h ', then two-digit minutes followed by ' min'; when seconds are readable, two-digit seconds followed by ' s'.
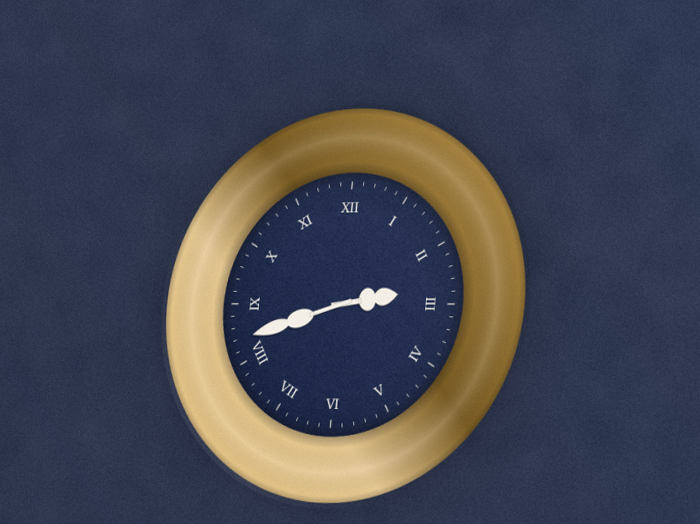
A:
2 h 42 min
